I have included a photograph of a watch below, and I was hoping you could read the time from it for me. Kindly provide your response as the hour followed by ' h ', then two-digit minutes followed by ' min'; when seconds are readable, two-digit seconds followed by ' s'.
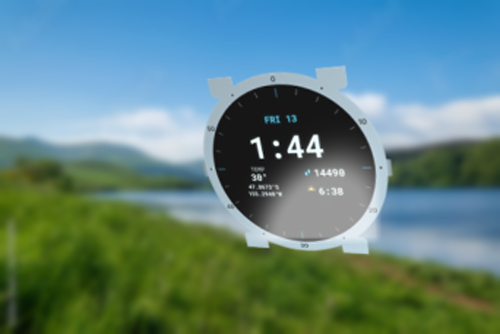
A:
1 h 44 min
